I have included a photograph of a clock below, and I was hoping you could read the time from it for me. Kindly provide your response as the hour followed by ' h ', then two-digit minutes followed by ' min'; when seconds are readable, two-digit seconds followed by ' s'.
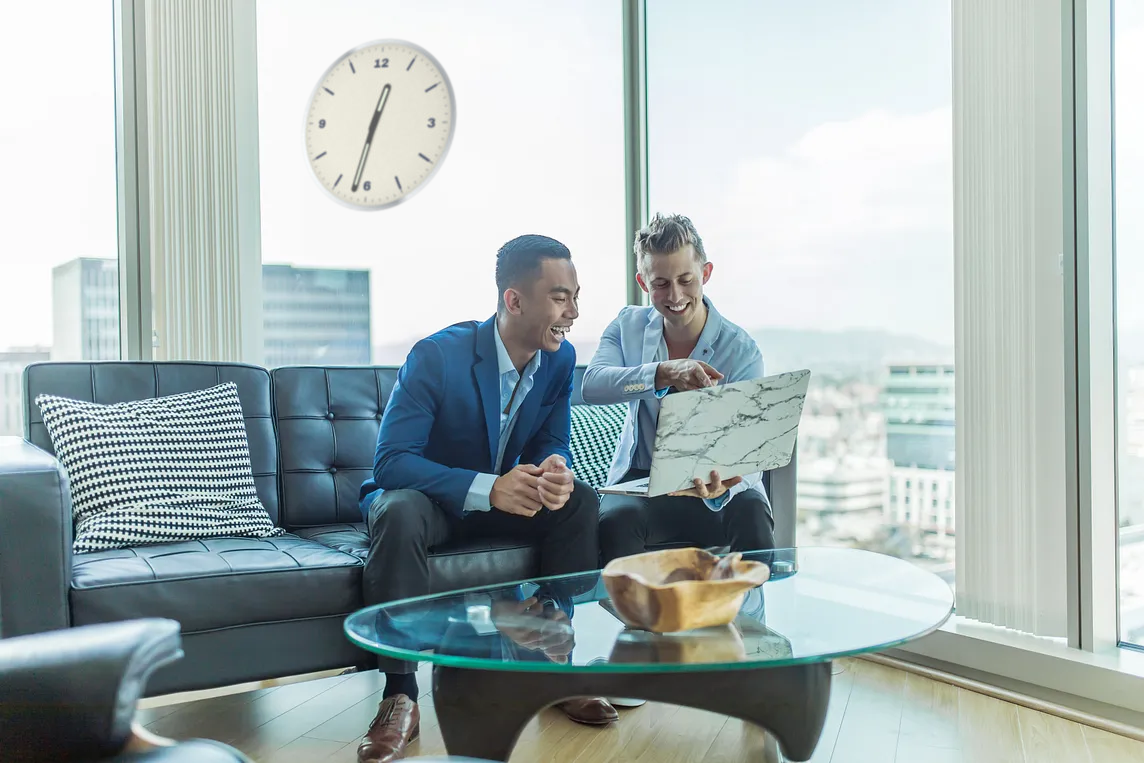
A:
12 h 32 min
